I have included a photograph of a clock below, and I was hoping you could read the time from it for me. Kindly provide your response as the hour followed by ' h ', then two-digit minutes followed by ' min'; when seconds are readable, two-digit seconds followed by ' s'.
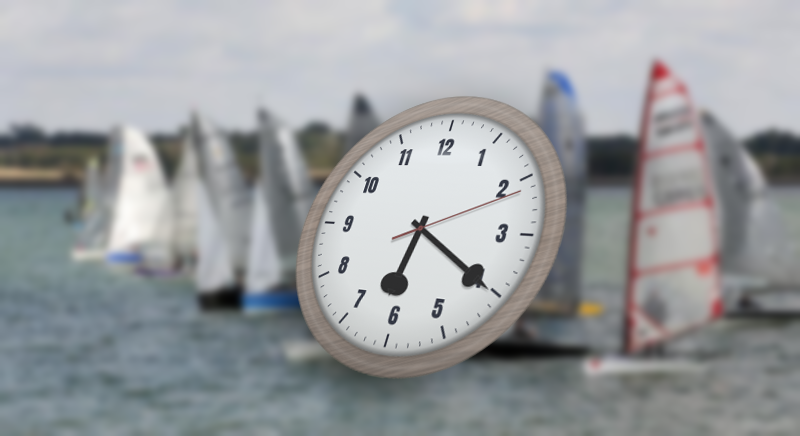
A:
6 h 20 min 11 s
